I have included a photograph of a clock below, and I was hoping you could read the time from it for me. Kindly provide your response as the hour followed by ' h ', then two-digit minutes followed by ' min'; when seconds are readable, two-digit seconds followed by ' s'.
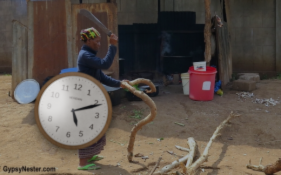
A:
5 h 11 min
